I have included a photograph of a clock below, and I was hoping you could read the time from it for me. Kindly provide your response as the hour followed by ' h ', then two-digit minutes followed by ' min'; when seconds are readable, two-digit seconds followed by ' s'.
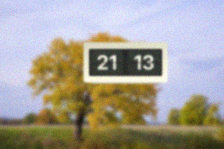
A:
21 h 13 min
